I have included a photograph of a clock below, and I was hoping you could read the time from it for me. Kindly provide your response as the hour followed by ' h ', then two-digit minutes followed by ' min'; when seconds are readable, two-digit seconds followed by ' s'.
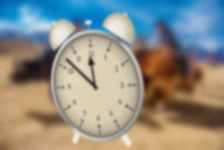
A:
11 h 52 min
